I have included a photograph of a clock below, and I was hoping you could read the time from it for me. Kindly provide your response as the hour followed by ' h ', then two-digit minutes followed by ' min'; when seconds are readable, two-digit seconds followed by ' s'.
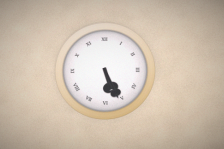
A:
5 h 26 min
